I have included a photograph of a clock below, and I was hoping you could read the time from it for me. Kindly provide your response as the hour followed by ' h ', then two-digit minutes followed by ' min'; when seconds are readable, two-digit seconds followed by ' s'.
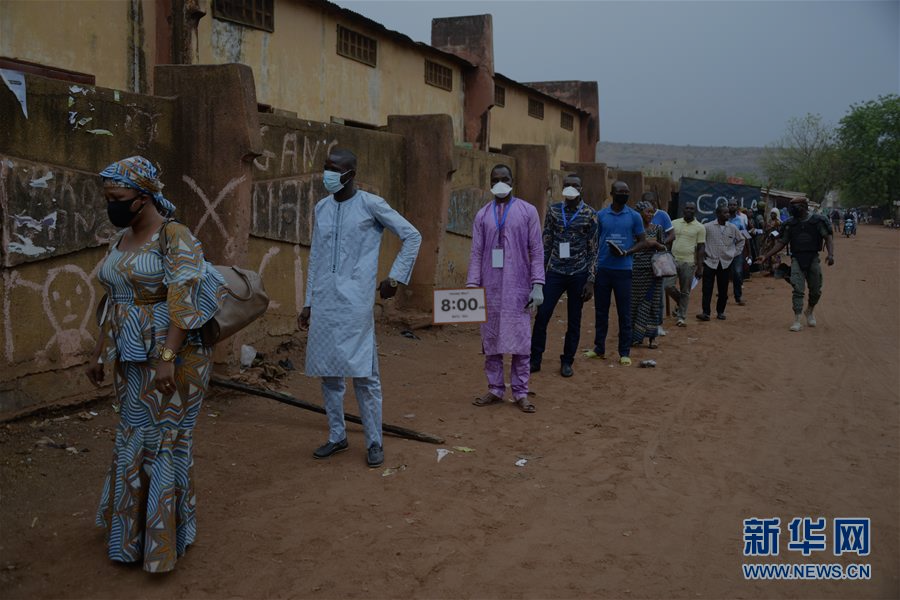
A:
8 h 00 min
